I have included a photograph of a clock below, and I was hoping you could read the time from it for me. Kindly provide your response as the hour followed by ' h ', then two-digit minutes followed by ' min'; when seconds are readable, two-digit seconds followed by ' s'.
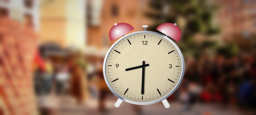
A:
8 h 30 min
